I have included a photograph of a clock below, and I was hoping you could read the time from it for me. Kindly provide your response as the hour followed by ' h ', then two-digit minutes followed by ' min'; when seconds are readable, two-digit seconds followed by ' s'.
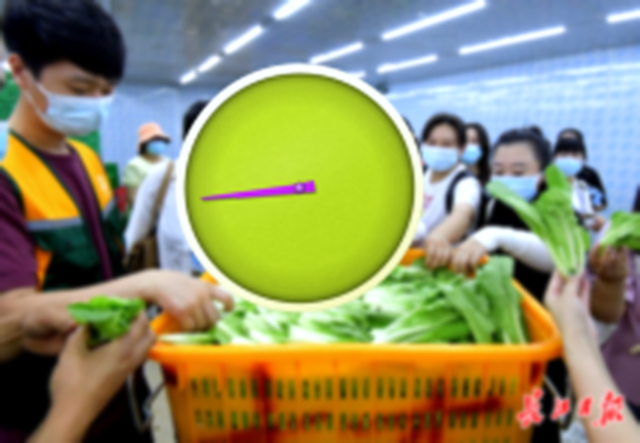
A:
8 h 44 min
